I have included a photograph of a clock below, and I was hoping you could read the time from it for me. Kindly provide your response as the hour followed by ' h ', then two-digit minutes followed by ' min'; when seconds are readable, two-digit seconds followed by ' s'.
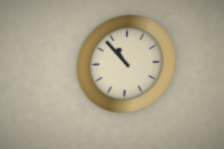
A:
10 h 53 min
